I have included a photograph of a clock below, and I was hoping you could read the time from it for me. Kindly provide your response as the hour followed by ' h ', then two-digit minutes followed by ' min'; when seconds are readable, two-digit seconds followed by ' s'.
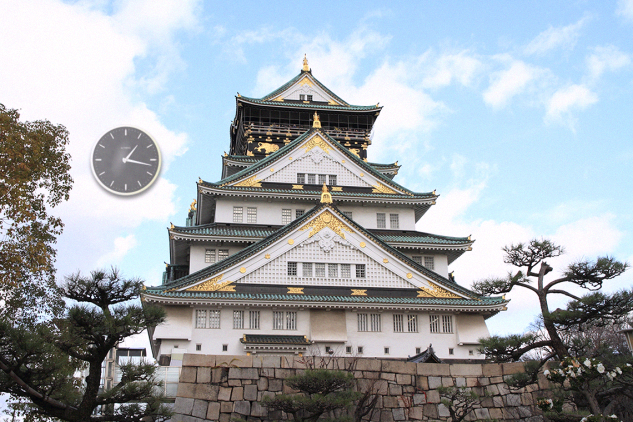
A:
1 h 17 min
